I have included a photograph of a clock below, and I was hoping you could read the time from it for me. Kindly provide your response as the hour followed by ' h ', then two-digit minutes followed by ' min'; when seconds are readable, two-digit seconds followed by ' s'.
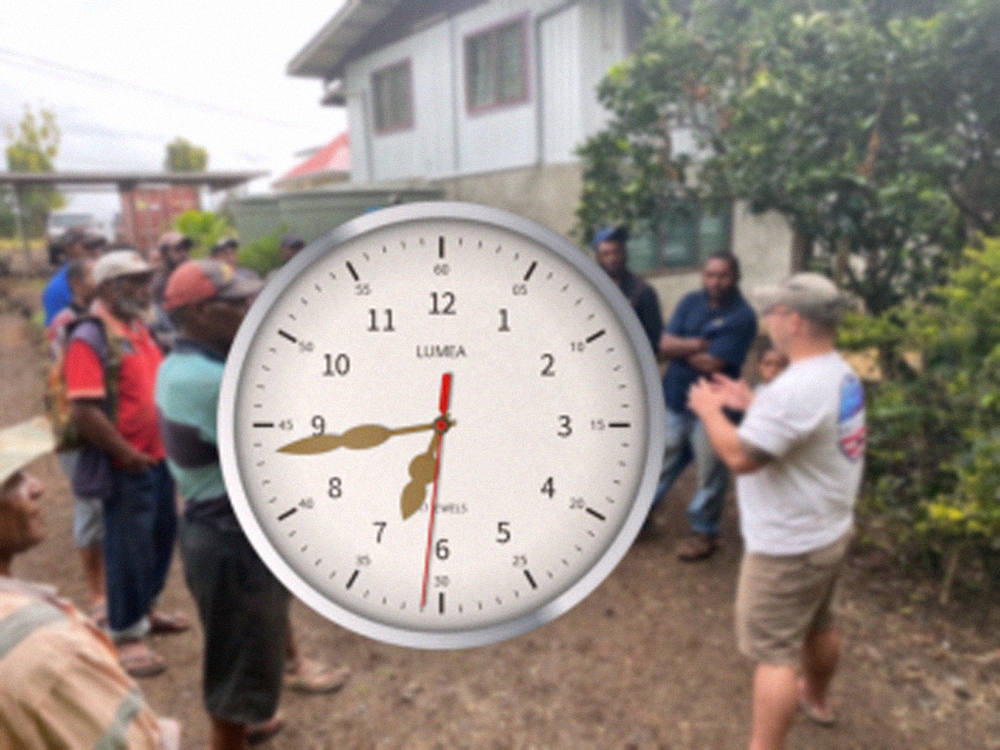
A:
6 h 43 min 31 s
